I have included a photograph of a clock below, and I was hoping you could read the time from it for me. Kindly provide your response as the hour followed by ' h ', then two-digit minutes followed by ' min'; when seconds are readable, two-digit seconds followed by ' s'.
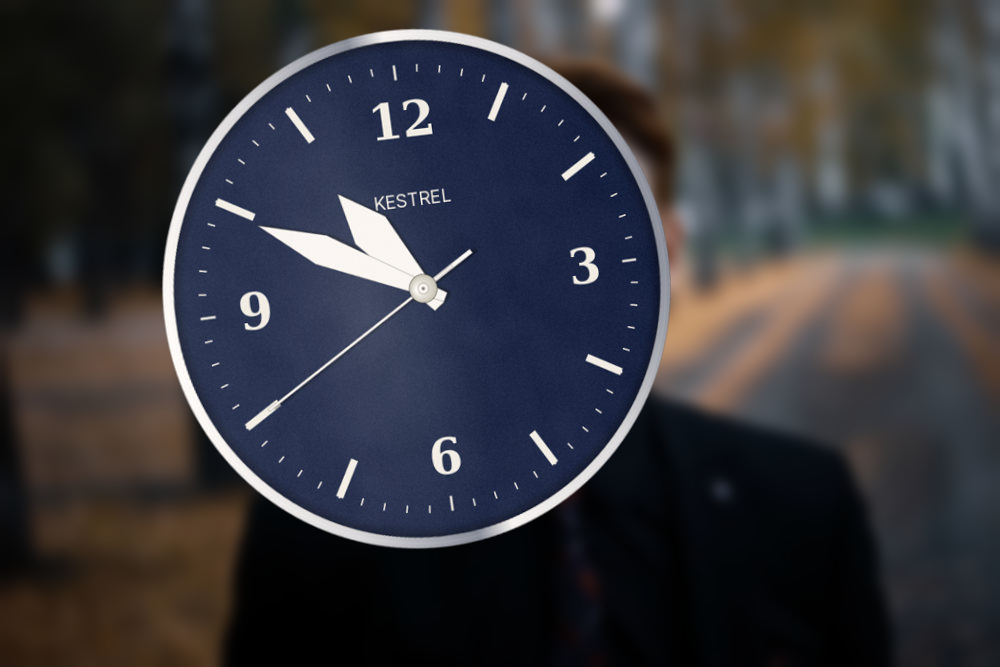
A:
10 h 49 min 40 s
